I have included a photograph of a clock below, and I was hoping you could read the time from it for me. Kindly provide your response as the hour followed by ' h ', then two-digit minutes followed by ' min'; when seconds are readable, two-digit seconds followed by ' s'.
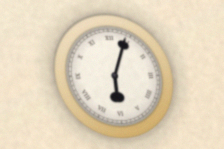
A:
6 h 04 min
